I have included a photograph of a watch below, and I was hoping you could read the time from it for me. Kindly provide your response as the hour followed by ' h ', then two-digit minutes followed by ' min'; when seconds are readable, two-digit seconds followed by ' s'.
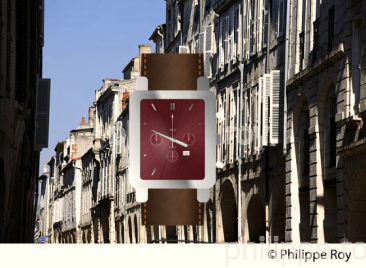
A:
3 h 49 min
